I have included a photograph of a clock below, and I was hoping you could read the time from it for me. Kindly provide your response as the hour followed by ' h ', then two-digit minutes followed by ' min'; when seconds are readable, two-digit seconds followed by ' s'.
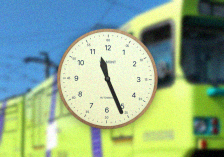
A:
11 h 26 min
